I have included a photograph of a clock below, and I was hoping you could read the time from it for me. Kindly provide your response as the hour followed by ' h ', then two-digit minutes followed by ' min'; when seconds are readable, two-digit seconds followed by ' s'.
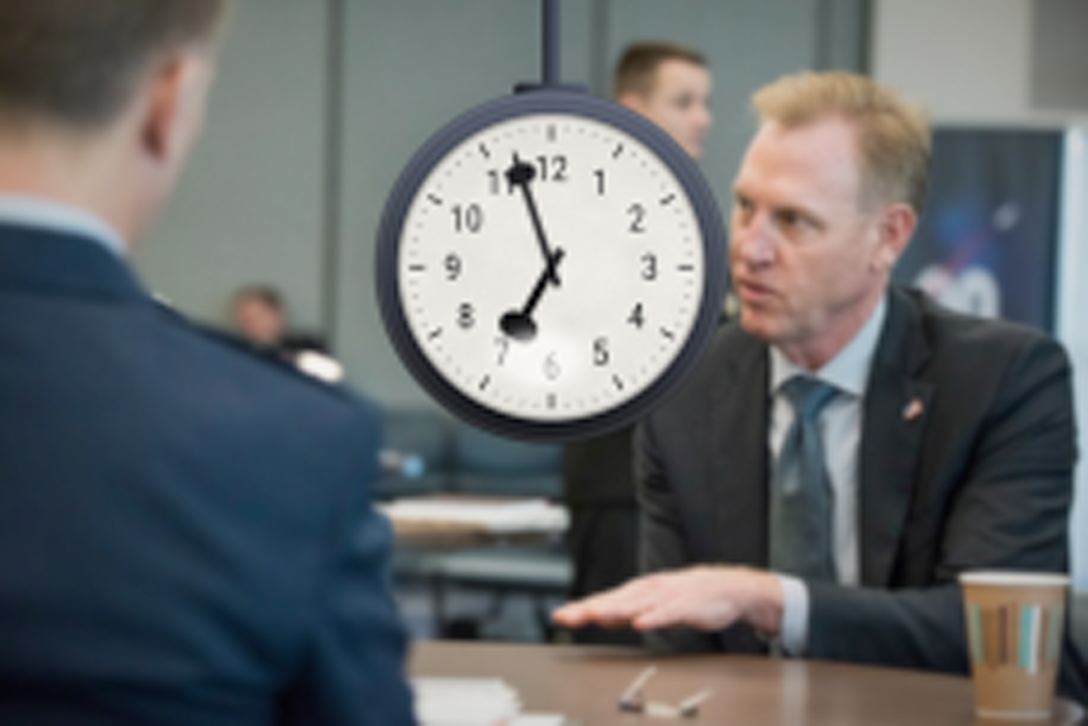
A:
6 h 57 min
